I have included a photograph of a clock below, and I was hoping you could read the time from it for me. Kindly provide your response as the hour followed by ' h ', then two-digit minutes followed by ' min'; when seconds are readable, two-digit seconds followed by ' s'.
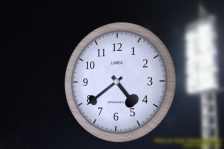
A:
4 h 39 min
